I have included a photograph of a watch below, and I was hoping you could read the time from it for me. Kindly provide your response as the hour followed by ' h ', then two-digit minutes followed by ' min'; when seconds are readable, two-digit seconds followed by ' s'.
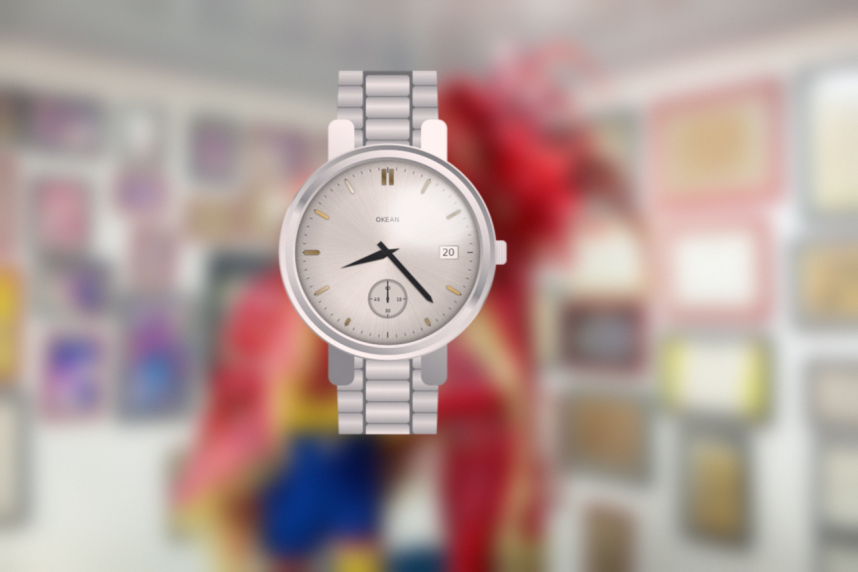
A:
8 h 23 min
